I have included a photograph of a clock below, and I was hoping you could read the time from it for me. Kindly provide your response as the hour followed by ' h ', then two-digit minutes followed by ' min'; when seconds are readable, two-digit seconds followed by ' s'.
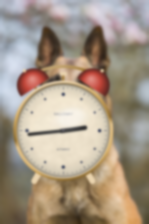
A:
2 h 44 min
